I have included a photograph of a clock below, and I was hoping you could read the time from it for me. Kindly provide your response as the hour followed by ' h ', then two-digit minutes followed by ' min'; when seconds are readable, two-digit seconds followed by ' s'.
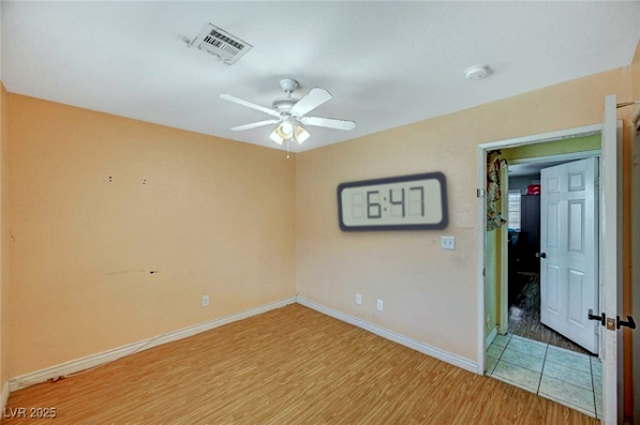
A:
6 h 47 min
